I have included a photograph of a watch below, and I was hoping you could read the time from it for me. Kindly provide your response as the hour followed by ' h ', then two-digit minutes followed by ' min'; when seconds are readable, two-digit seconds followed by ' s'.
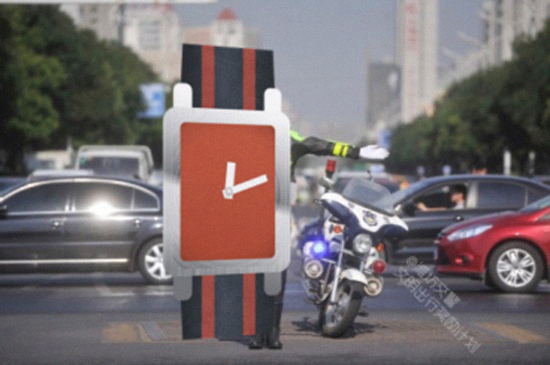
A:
12 h 12 min
